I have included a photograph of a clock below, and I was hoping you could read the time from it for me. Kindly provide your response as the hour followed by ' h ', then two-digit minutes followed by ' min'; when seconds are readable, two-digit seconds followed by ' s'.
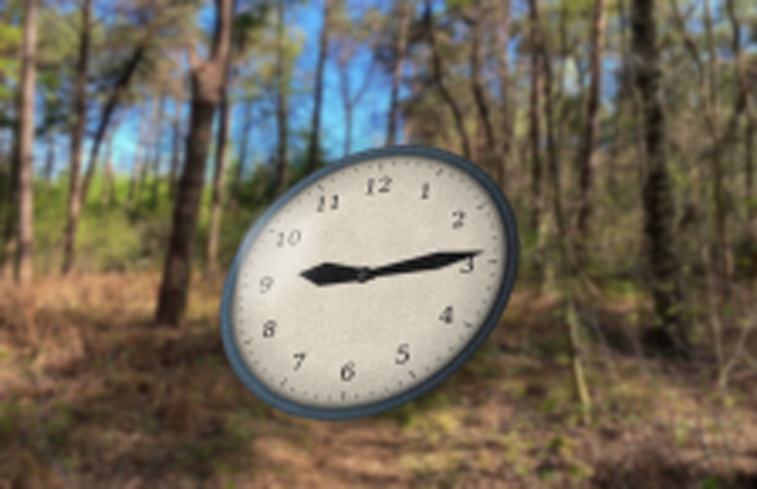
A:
9 h 14 min
